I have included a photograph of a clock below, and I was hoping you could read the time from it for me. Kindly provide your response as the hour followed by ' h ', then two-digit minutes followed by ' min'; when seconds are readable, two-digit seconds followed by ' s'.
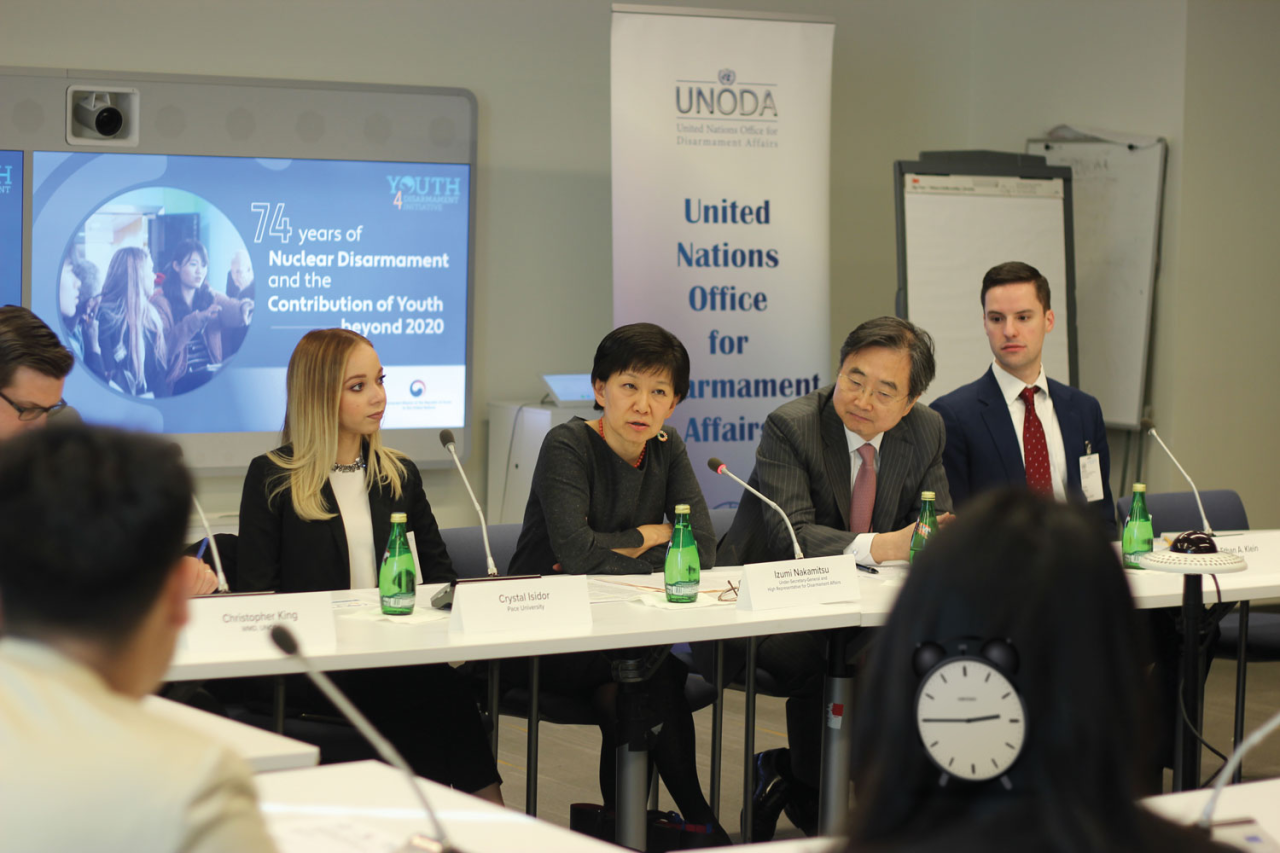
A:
2 h 45 min
